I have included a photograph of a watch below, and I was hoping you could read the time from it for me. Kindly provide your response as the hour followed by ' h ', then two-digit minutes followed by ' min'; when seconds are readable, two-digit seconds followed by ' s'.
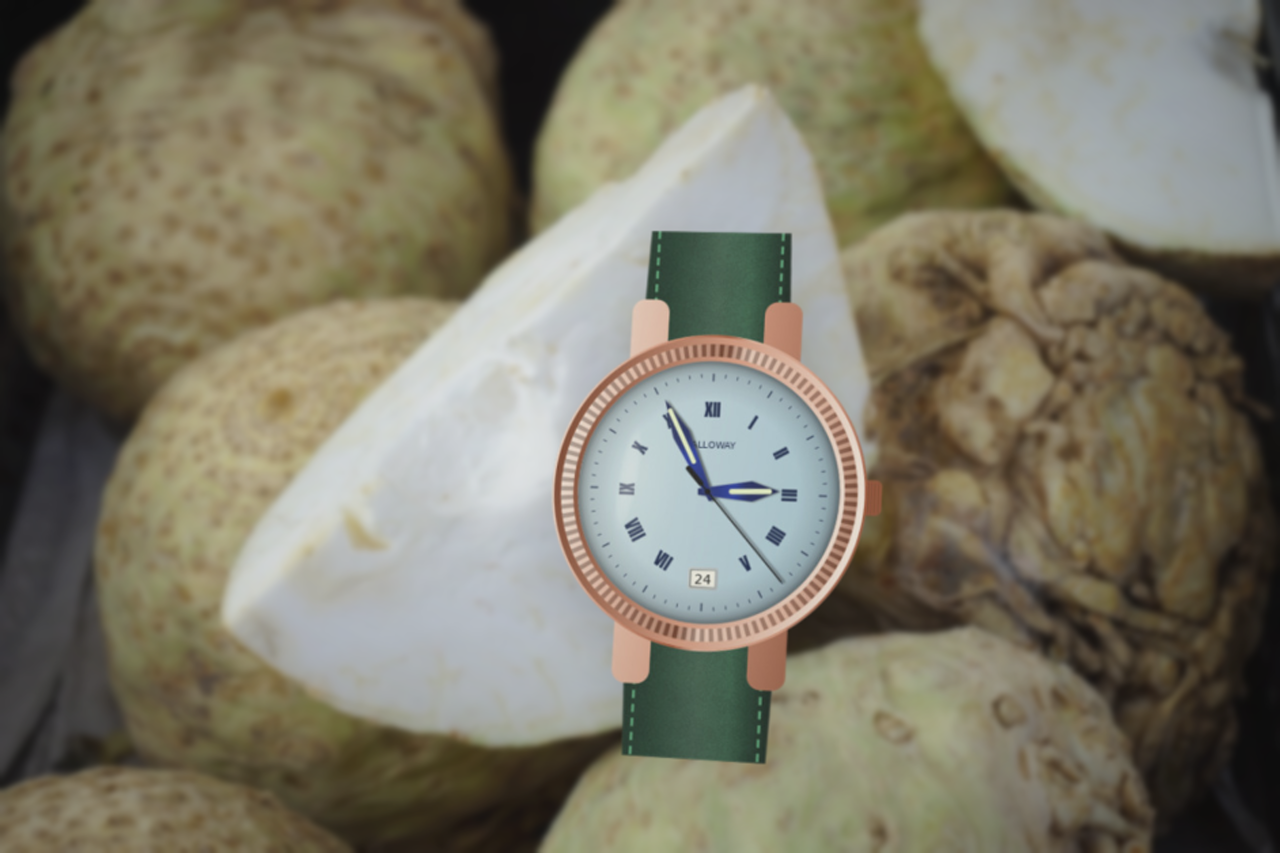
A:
2 h 55 min 23 s
